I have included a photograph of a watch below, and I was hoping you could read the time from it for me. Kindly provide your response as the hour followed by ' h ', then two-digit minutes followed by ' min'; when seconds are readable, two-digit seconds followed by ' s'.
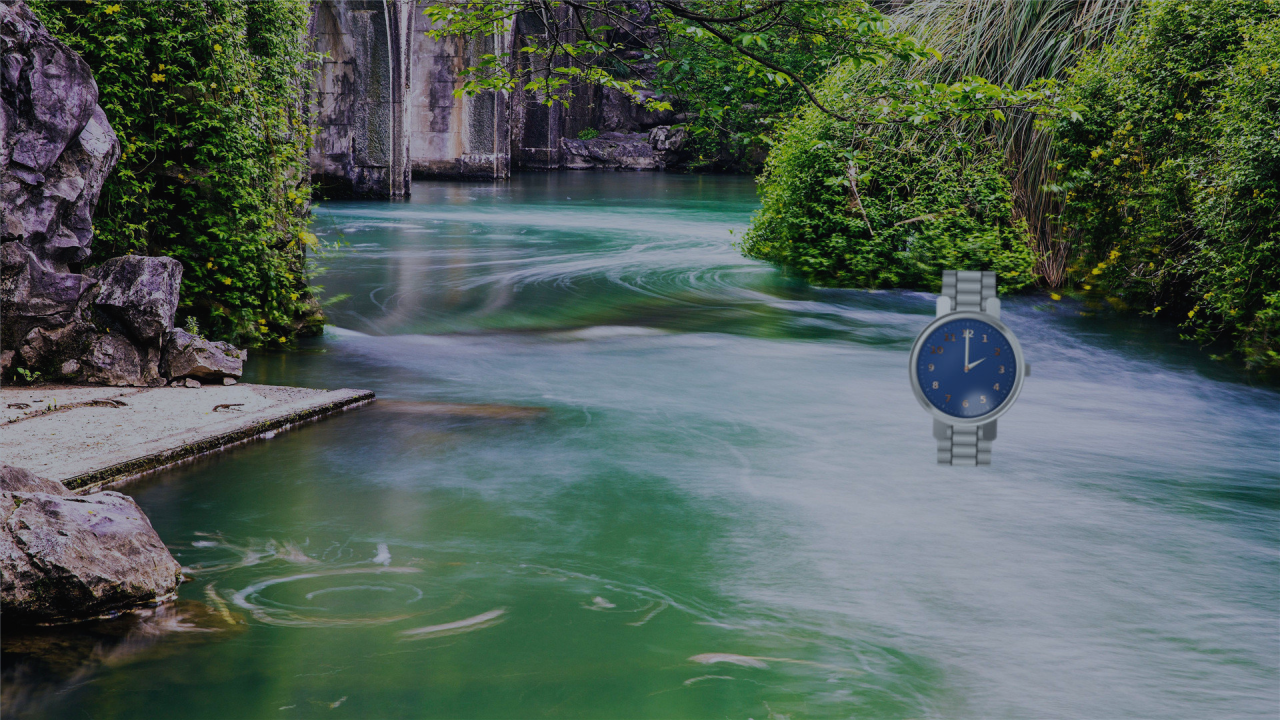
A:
2 h 00 min
